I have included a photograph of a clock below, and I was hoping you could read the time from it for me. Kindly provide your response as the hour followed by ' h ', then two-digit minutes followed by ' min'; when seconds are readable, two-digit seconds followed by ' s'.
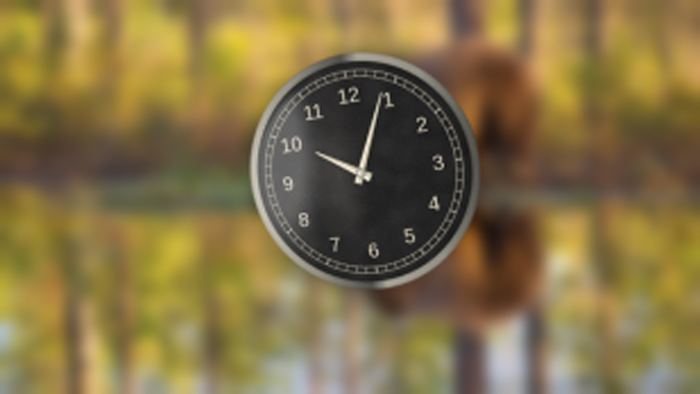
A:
10 h 04 min
